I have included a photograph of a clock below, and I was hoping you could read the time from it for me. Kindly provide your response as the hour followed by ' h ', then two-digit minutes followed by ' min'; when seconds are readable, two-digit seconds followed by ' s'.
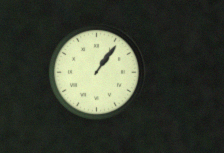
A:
1 h 06 min
